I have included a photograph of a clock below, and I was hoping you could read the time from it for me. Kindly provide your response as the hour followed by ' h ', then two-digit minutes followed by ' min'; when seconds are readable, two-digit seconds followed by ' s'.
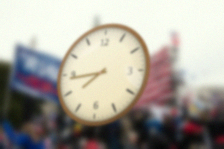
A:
7 h 44 min
